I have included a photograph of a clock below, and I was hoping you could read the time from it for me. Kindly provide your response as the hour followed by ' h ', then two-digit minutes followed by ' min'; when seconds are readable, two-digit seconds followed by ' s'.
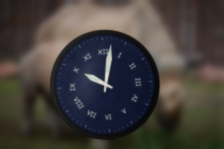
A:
10 h 02 min
